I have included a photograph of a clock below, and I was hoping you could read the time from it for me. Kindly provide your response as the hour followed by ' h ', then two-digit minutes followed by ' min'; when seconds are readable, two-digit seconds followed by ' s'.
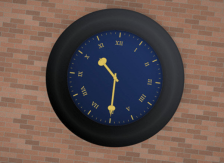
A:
10 h 30 min
